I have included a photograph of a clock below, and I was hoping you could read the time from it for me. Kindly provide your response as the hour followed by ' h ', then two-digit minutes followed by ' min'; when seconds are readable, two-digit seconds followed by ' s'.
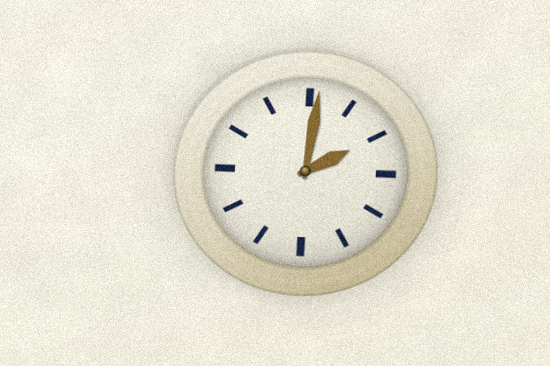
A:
2 h 01 min
